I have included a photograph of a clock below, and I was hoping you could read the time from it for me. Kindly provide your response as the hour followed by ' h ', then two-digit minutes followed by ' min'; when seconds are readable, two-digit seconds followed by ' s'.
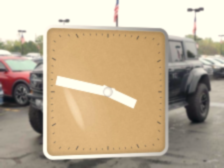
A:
3 h 47 min
